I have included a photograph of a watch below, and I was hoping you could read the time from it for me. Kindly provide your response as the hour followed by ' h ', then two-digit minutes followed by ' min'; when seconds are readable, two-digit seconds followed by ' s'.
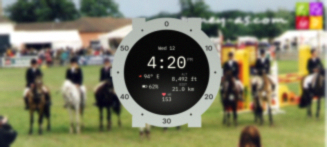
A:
4 h 20 min
